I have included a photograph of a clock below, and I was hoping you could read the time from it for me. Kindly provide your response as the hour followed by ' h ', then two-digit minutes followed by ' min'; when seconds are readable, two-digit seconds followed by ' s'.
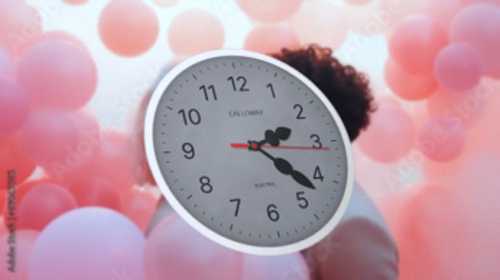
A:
2 h 22 min 16 s
